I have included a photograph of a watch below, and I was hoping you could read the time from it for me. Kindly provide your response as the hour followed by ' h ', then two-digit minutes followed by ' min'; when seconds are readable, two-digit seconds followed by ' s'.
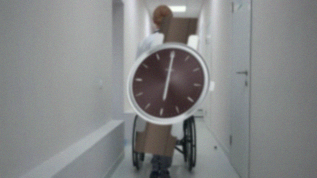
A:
6 h 00 min
